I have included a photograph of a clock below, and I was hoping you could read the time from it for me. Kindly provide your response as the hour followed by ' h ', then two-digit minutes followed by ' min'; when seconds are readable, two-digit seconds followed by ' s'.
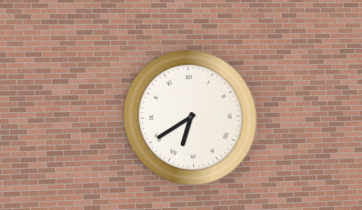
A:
6 h 40 min
